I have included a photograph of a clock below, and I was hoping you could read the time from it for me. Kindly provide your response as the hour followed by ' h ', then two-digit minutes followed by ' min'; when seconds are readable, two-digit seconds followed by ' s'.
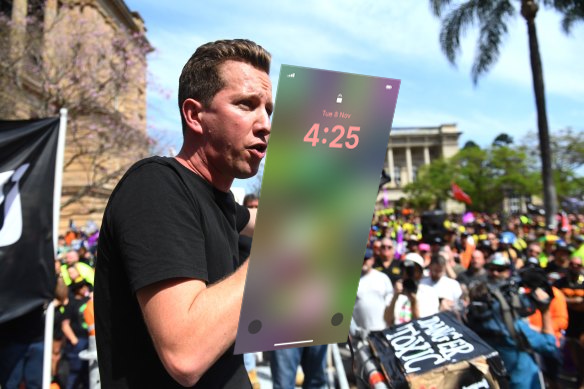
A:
4 h 25 min
